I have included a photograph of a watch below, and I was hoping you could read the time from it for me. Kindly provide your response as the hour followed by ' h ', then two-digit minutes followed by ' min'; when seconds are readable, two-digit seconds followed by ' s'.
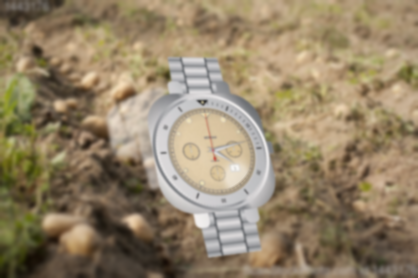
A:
4 h 13 min
